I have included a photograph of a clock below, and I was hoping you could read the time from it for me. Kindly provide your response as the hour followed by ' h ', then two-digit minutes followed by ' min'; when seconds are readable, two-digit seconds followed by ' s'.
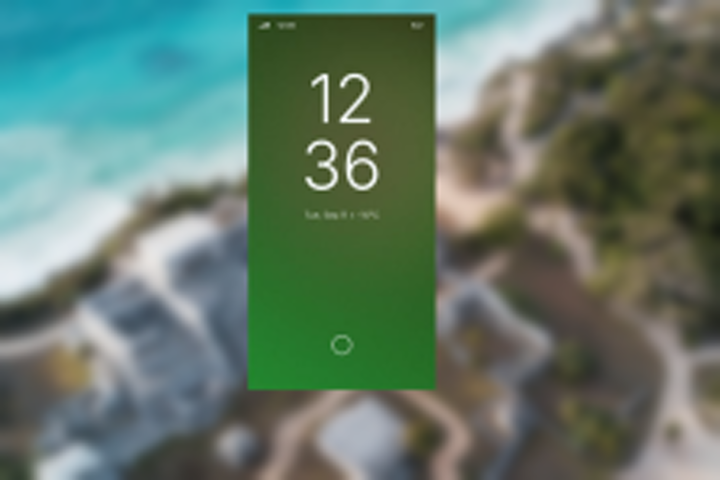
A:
12 h 36 min
